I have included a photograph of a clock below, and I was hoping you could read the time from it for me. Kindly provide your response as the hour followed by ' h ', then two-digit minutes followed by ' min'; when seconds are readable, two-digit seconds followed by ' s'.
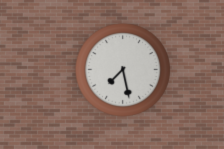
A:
7 h 28 min
